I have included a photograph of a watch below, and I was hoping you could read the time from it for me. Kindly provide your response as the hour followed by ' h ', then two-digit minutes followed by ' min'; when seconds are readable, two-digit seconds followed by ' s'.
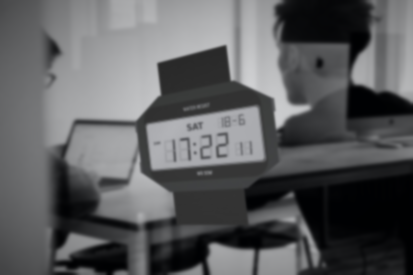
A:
17 h 22 min 11 s
